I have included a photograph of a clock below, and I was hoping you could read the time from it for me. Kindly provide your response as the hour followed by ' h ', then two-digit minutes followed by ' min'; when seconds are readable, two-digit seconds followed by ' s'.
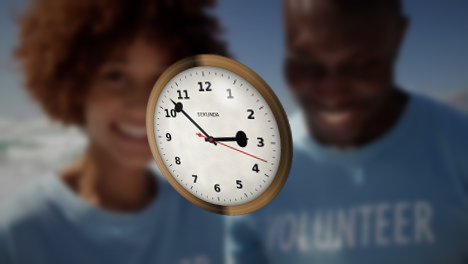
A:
2 h 52 min 18 s
